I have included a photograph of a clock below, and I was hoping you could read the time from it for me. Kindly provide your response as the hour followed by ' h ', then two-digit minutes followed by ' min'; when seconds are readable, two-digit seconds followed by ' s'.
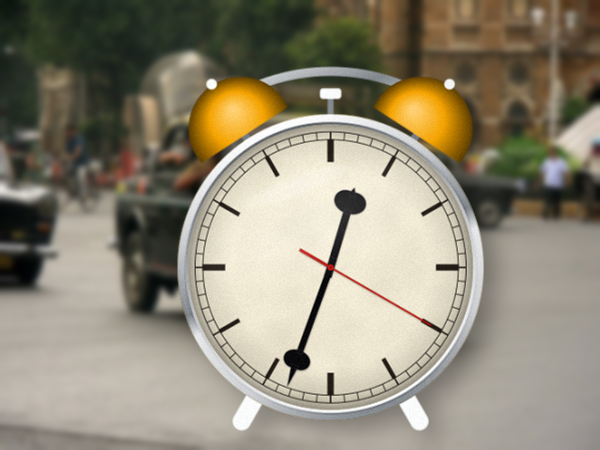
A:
12 h 33 min 20 s
